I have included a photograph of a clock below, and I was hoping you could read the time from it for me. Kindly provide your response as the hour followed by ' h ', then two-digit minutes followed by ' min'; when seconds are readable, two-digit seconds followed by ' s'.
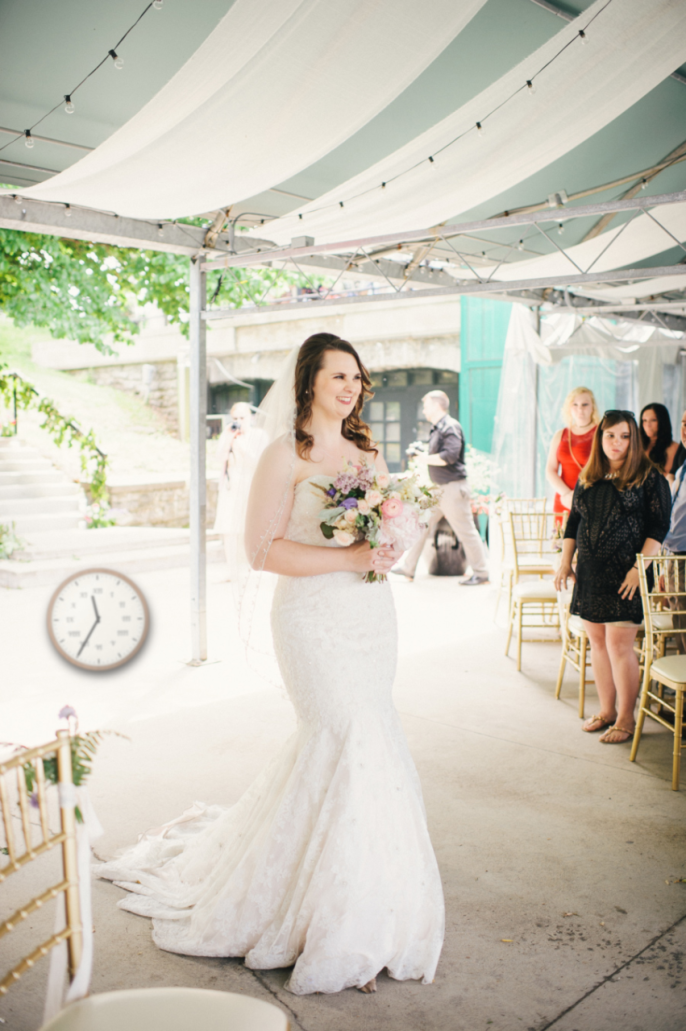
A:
11 h 35 min
